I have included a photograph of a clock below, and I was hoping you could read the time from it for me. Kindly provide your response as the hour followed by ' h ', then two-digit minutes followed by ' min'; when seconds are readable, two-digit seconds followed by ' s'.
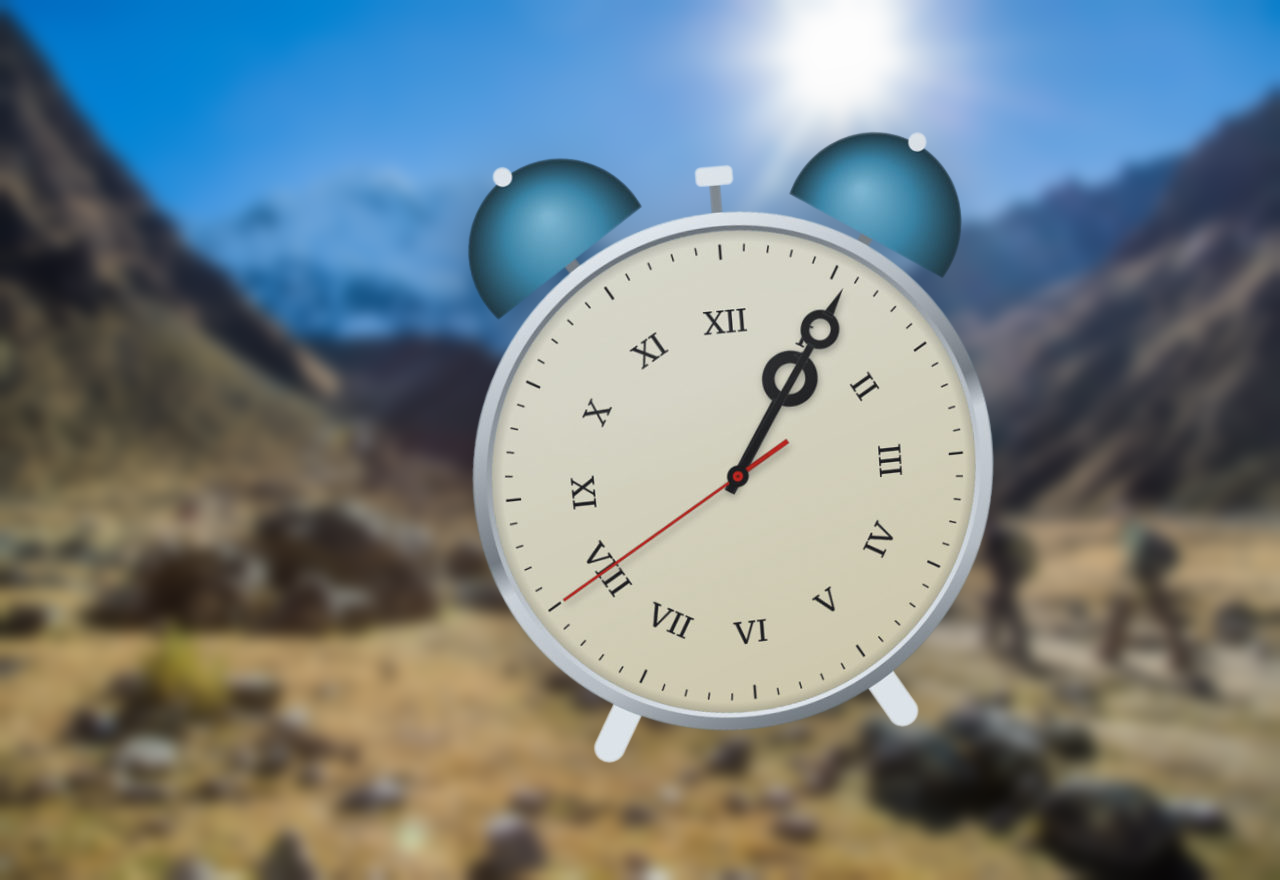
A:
1 h 05 min 40 s
